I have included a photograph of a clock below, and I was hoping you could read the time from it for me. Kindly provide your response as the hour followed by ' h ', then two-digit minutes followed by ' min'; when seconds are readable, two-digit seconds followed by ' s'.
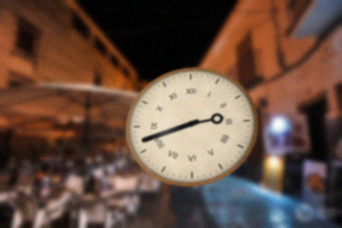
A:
2 h 42 min
